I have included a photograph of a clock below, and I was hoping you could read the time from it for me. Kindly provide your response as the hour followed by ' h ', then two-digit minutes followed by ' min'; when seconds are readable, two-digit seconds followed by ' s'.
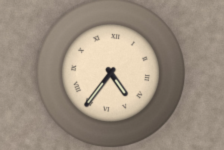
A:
4 h 35 min
